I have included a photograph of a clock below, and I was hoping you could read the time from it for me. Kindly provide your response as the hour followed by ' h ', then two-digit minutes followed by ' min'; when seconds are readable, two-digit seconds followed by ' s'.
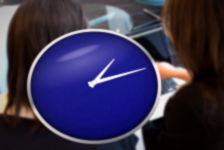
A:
1 h 12 min
